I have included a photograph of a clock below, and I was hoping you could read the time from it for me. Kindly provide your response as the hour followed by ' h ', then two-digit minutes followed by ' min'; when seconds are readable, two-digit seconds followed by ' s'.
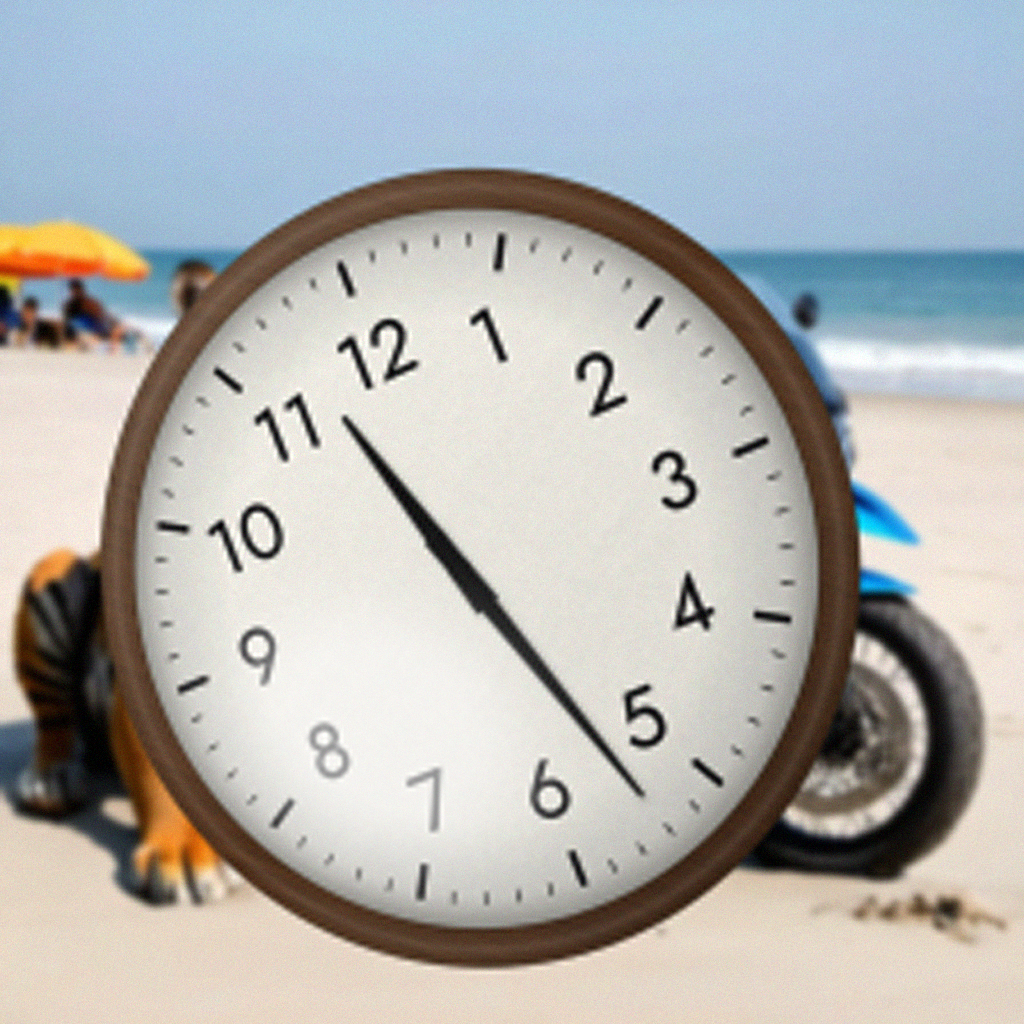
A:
11 h 27 min
